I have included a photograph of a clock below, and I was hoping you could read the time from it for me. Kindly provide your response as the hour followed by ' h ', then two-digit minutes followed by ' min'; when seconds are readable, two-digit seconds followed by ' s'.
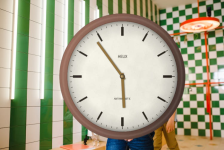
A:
5 h 54 min
